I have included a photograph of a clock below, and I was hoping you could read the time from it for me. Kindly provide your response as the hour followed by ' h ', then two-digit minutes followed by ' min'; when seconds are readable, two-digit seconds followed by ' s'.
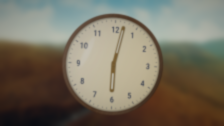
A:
6 h 02 min
